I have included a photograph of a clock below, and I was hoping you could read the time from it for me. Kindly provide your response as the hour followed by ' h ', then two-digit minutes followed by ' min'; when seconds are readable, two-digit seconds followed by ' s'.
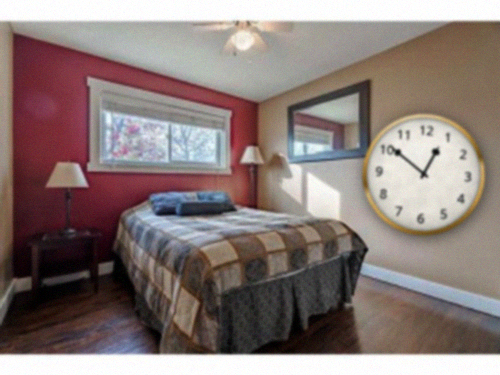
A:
12 h 51 min
